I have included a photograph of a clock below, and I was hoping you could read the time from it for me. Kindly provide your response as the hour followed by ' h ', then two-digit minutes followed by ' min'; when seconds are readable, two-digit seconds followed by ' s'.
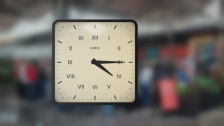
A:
4 h 15 min
